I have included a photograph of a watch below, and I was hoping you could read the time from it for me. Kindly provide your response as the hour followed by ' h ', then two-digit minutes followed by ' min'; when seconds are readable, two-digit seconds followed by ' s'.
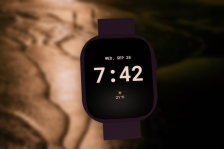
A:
7 h 42 min
